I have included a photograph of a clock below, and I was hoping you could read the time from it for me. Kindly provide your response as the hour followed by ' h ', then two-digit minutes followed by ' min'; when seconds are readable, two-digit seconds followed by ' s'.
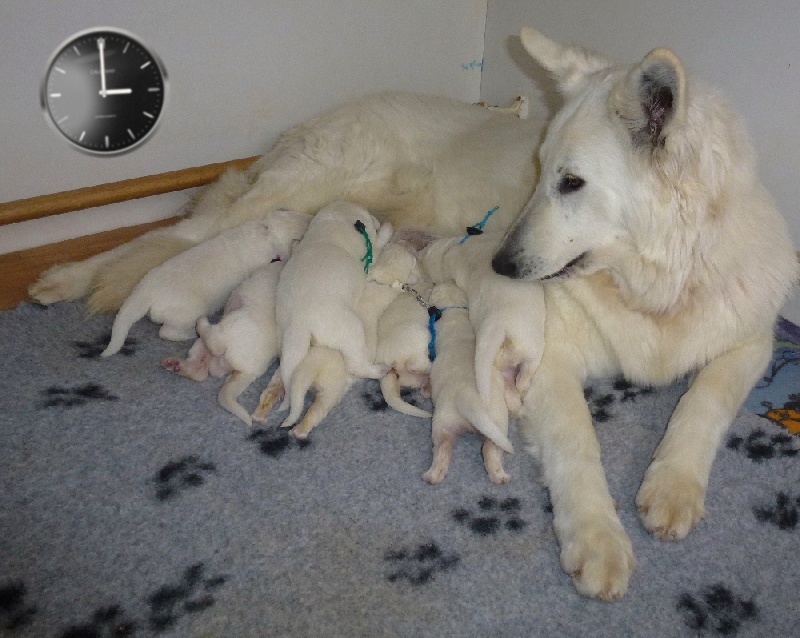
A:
3 h 00 min
